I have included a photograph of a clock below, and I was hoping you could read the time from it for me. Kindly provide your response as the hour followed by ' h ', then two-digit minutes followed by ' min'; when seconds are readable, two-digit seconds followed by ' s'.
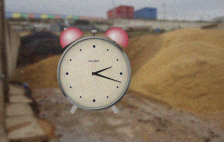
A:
2 h 18 min
